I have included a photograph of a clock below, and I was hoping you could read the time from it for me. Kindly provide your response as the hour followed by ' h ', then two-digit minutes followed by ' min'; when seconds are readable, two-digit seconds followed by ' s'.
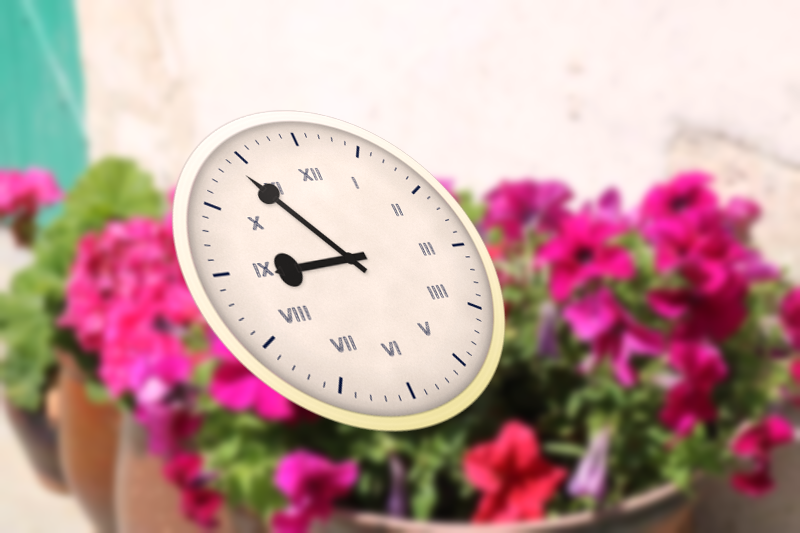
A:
8 h 54 min
